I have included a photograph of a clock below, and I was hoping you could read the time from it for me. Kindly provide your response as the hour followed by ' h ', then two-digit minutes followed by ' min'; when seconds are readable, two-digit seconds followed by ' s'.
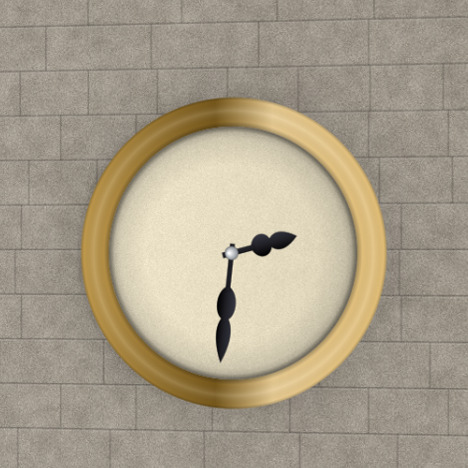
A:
2 h 31 min
